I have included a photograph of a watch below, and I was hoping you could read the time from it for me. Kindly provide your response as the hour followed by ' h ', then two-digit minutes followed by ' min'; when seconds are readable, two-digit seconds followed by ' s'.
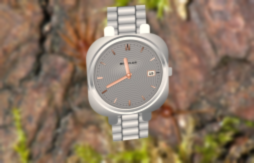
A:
11 h 41 min
